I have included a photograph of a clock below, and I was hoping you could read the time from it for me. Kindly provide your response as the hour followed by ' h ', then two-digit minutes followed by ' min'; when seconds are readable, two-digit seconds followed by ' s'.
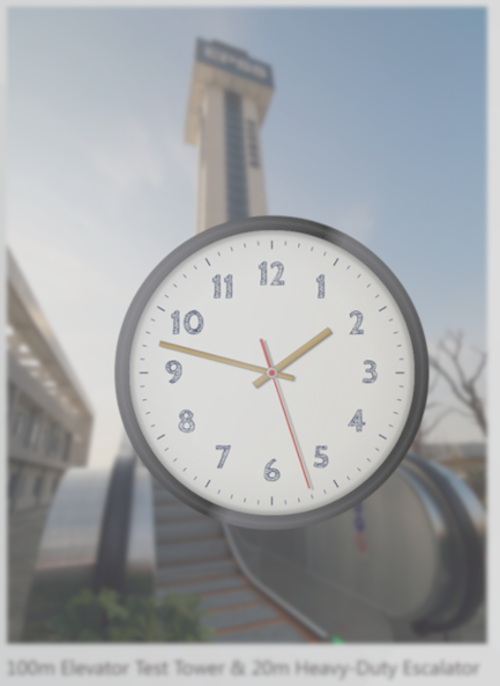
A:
1 h 47 min 27 s
